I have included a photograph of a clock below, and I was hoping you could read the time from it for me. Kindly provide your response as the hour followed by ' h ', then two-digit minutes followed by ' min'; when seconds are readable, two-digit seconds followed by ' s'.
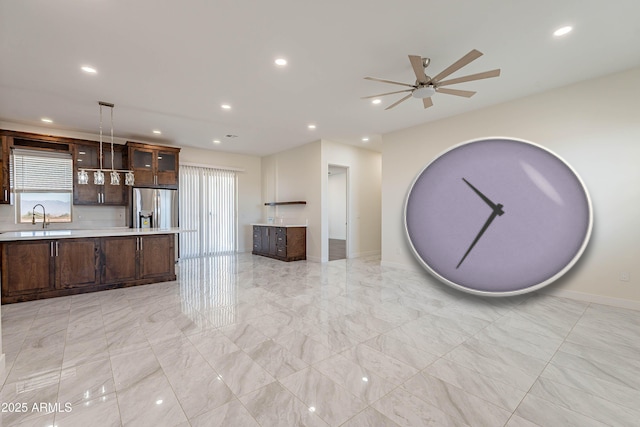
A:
10 h 35 min
